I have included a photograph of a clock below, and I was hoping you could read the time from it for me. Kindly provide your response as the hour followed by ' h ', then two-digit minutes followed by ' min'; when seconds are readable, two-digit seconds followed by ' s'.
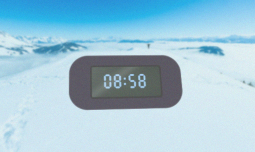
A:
8 h 58 min
